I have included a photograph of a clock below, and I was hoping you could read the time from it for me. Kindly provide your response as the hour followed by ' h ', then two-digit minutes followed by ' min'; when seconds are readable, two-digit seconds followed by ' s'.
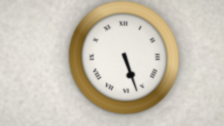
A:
5 h 27 min
